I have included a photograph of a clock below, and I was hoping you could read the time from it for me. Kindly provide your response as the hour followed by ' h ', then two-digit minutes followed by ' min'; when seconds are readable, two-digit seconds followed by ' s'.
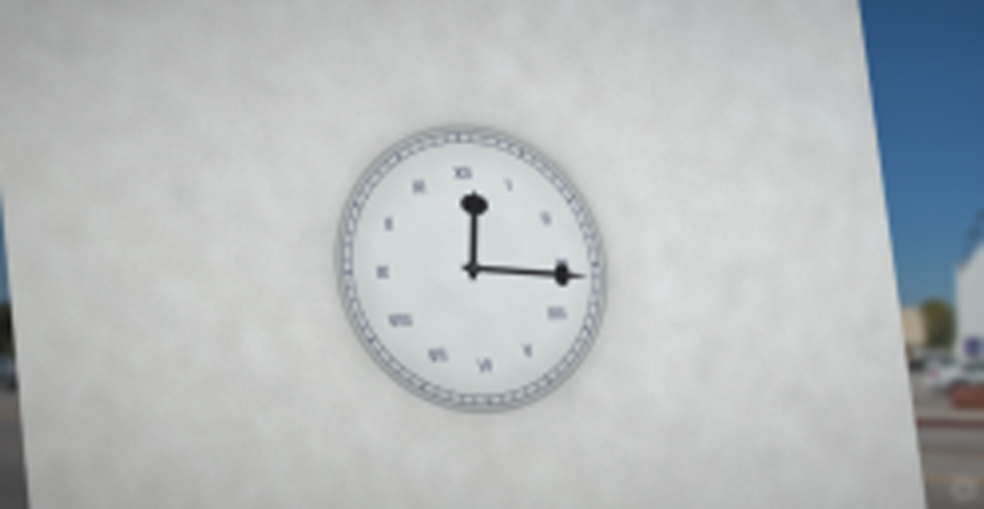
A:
12 h 16 min
